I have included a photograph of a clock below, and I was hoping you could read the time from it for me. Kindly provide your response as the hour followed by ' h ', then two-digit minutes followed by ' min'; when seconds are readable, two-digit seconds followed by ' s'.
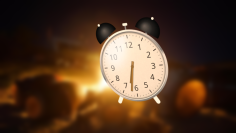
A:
6 h 32 min
